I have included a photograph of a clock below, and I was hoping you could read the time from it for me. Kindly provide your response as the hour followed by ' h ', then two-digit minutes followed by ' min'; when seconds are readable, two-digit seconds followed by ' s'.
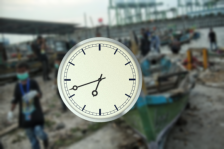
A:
6 h 42 min
